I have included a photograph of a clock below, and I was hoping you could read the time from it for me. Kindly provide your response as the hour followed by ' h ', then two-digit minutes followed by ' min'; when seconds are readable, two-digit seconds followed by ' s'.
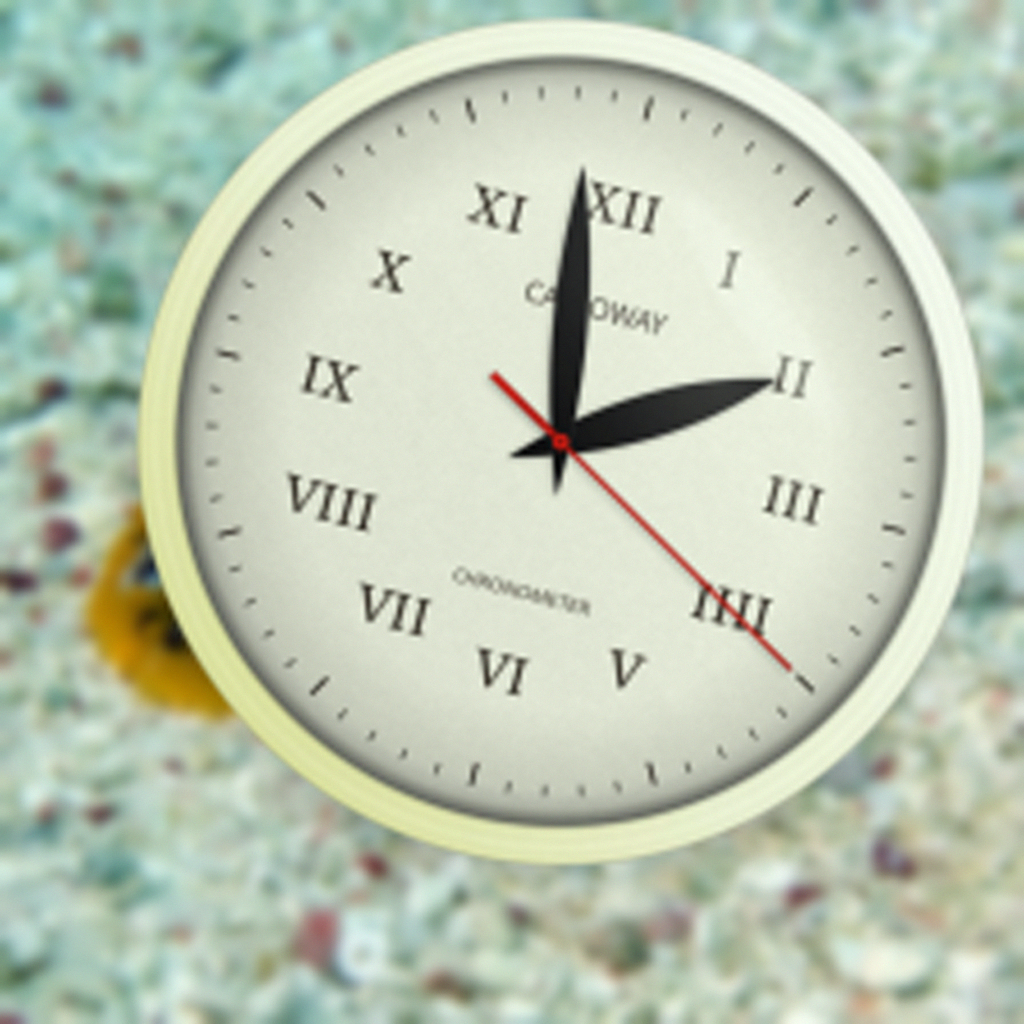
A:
1 h 58 min 20 s
